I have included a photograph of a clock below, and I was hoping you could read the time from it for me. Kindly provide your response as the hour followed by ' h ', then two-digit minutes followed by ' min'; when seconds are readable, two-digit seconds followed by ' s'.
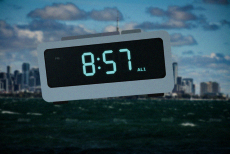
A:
8 h 57 min
